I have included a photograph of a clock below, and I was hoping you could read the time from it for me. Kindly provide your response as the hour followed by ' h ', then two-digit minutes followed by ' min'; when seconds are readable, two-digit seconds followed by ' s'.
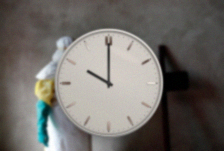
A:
10 h 00 min
